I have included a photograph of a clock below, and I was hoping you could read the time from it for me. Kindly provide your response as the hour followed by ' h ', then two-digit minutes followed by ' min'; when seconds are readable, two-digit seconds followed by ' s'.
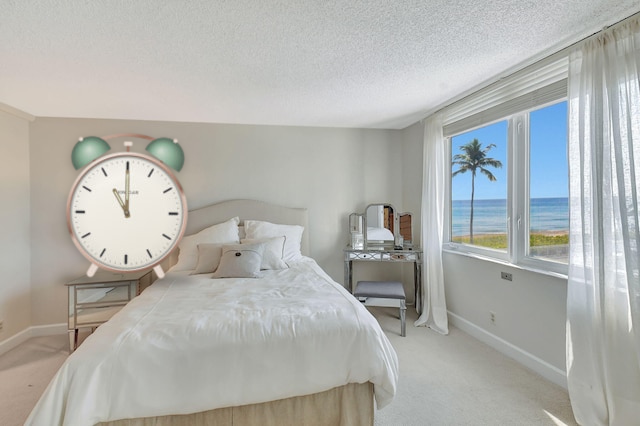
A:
11 h 00 min
